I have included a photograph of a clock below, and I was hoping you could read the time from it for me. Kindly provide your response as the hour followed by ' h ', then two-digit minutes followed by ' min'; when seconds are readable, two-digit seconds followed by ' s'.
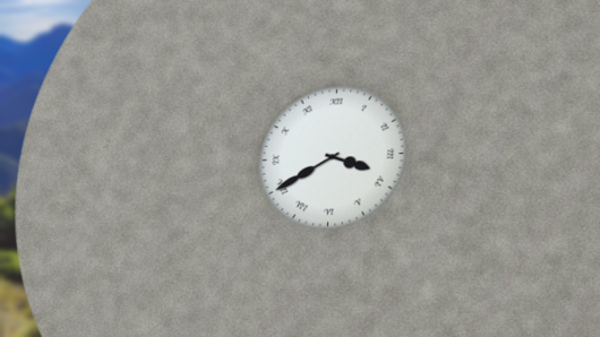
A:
3 h 40 min
